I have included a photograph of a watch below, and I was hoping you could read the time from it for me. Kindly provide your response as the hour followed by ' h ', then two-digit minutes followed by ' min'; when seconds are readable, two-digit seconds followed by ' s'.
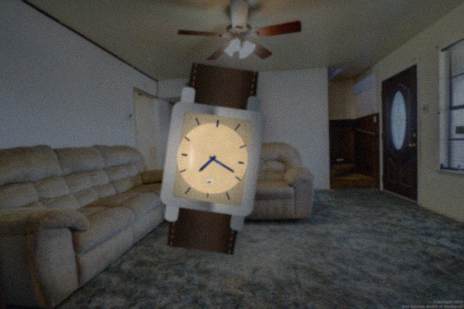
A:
7 h 19 min
